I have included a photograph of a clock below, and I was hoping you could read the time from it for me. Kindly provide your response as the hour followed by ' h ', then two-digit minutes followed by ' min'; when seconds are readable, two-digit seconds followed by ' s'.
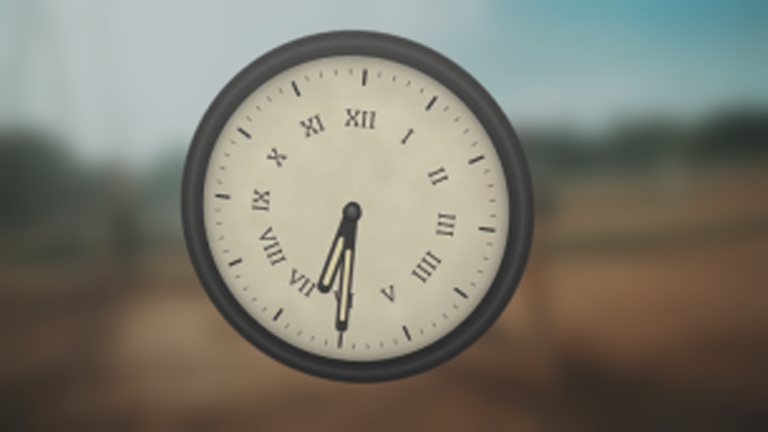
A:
6 h 30 min
